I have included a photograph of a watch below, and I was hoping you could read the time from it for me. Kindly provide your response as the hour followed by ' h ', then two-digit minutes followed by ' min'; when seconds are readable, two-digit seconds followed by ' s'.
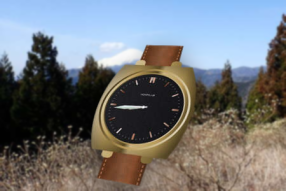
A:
8 h 44 min
